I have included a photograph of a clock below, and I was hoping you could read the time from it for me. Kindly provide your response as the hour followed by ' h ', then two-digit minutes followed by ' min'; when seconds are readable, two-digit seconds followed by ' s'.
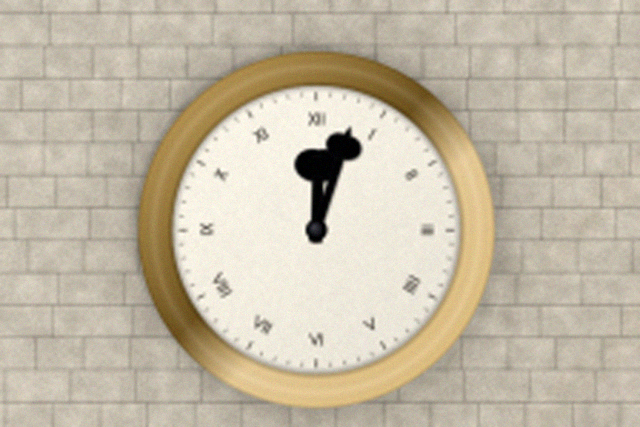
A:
12 h 03 min
